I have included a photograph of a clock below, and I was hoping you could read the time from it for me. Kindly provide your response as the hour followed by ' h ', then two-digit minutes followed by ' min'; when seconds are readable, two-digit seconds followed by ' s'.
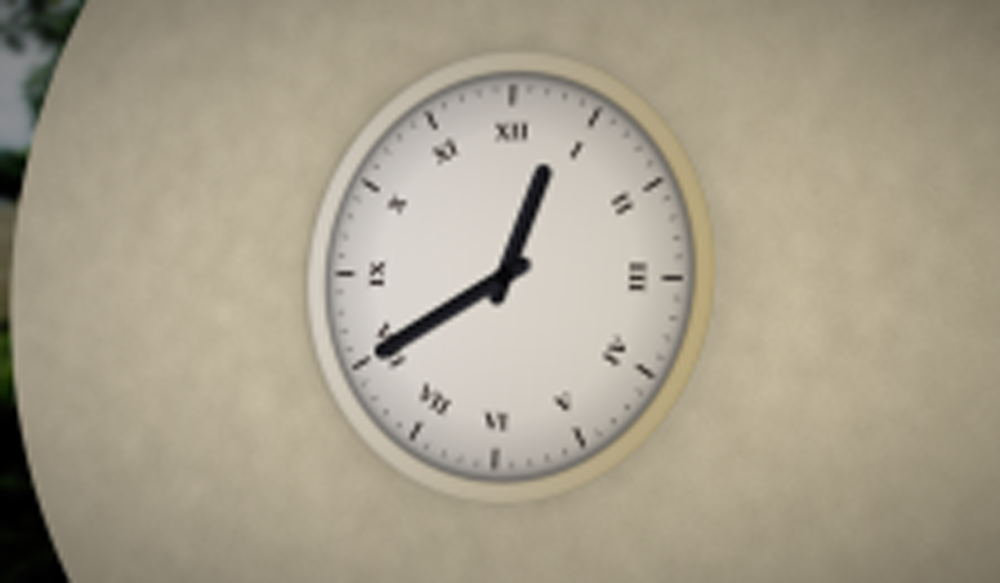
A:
12 h 40 min
